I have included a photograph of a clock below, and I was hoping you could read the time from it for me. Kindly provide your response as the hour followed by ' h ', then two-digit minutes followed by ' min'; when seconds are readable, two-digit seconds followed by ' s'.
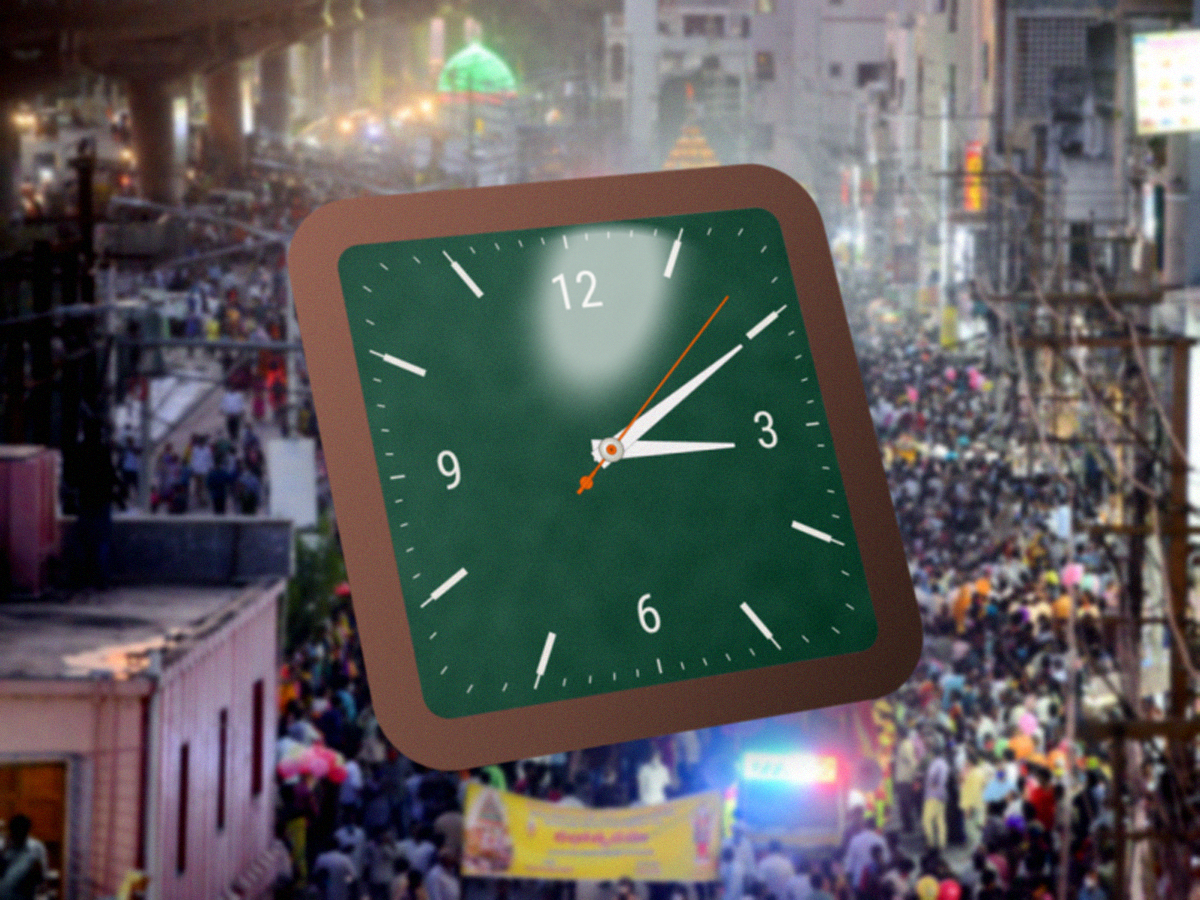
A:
3 h 10 min 08 s
